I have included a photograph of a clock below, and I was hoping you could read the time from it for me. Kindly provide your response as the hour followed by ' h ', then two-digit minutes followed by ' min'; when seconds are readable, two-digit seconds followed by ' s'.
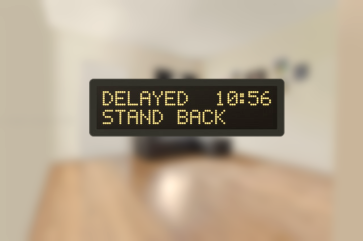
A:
10 h 56 min
